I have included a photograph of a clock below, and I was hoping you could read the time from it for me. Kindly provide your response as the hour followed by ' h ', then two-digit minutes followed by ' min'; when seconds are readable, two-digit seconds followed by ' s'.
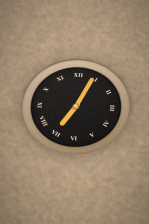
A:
7 h 04 min
